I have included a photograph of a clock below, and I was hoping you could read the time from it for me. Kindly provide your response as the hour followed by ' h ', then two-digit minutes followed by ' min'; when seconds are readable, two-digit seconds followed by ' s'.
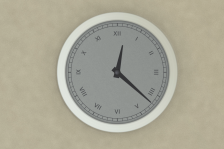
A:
12 h 22 min
